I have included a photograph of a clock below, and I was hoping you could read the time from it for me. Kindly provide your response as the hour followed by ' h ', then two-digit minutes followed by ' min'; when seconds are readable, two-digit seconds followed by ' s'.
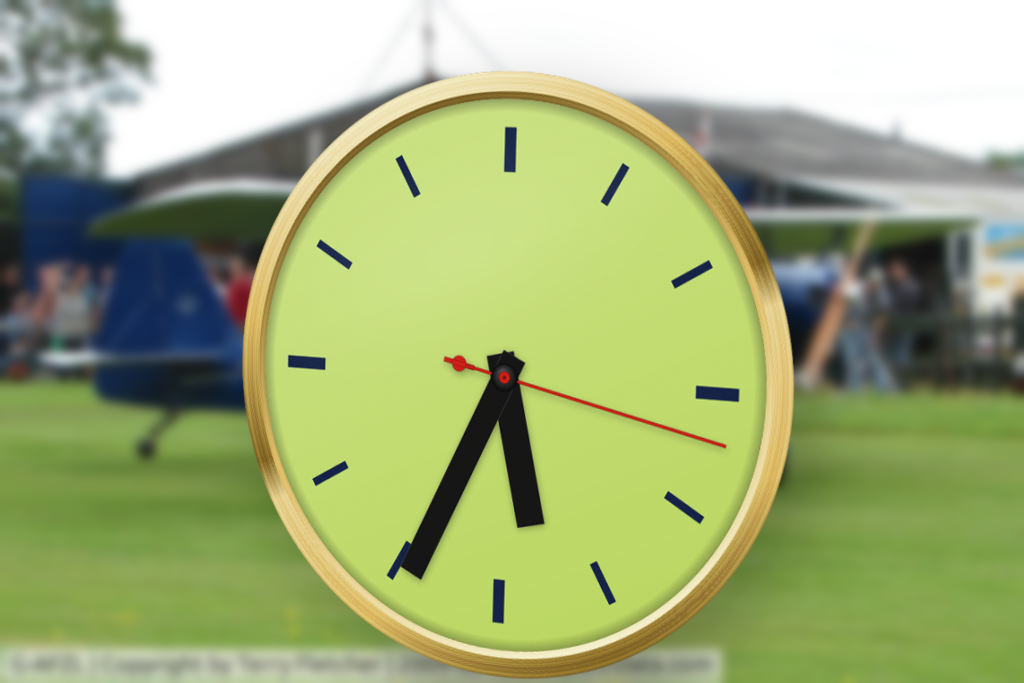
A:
5 h 34 min 17 s
